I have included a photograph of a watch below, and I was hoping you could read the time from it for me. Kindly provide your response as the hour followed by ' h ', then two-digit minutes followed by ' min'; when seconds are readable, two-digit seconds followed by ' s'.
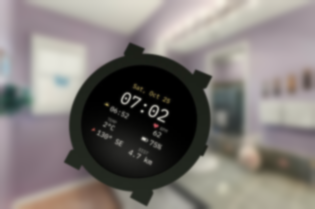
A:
7 h 02 min
